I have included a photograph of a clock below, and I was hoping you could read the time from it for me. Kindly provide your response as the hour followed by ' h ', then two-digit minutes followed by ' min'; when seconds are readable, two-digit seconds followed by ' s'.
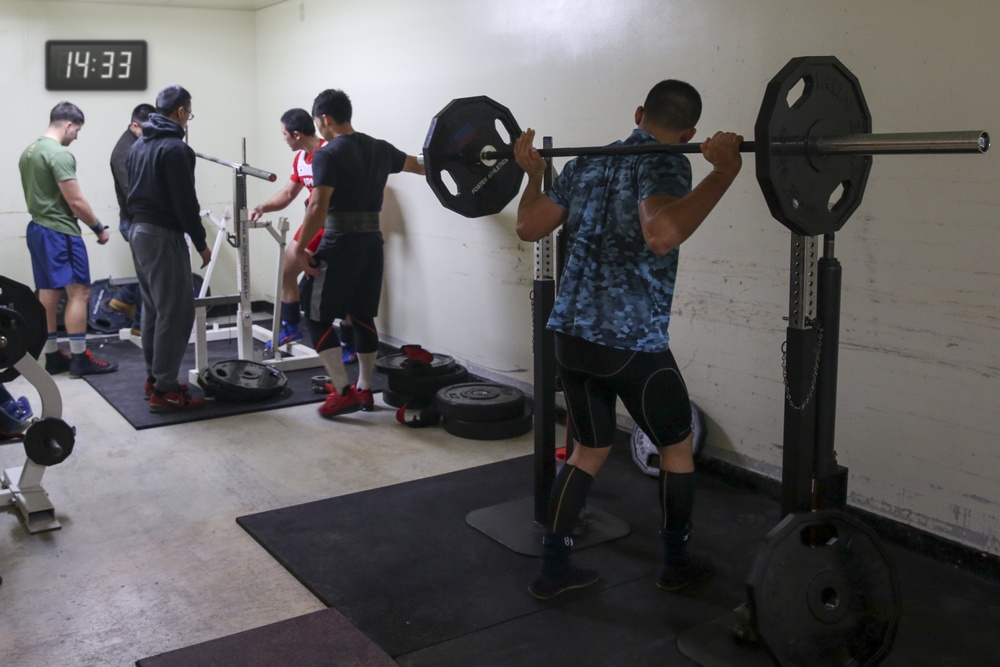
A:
14 h 33 min
